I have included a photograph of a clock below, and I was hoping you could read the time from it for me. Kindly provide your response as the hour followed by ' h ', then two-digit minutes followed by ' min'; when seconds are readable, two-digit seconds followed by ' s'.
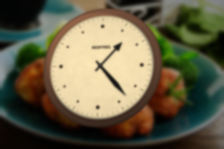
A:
1 h 23 min
